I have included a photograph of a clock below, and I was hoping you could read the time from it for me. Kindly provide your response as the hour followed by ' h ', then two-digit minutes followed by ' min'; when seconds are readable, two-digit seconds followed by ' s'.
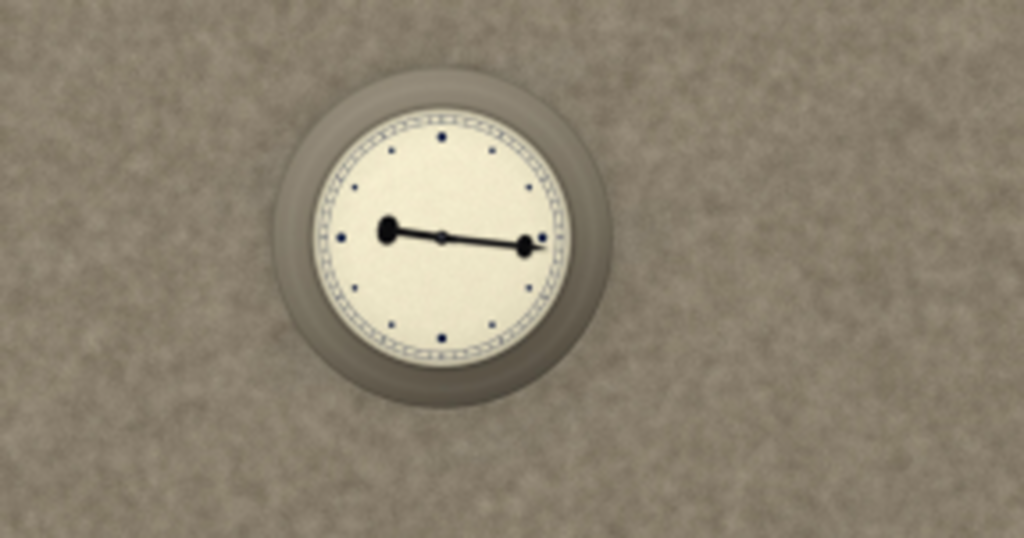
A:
9 h 16 min
